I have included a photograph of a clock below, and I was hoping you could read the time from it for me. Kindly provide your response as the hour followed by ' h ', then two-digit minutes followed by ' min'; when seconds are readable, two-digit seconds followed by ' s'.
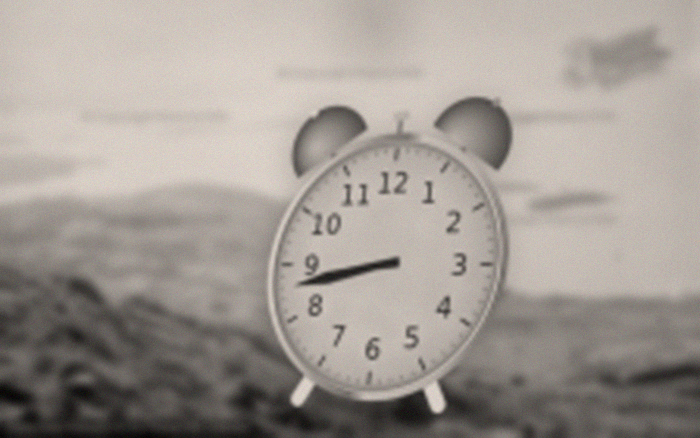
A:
8 h 43 min
